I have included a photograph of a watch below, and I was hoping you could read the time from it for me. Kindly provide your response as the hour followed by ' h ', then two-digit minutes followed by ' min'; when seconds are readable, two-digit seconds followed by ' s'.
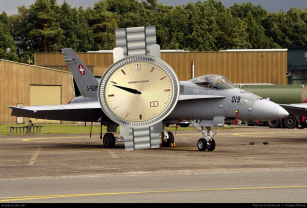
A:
9 h 49 min
